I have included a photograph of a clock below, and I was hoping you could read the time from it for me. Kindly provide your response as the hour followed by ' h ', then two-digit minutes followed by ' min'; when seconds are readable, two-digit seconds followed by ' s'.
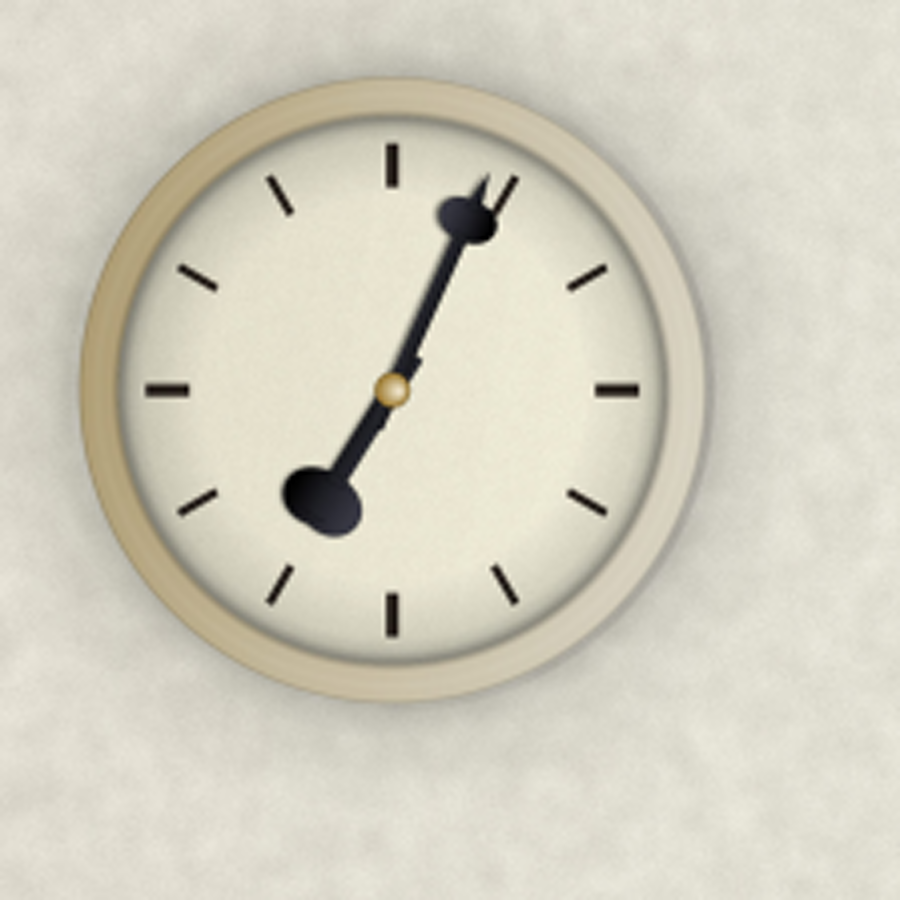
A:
7 h 04 min
